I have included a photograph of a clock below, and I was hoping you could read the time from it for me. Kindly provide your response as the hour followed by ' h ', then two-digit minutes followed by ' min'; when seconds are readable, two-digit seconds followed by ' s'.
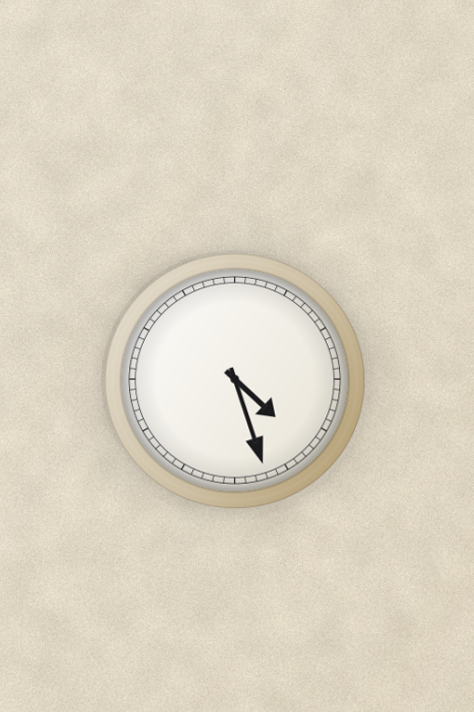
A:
4 h 27 min
